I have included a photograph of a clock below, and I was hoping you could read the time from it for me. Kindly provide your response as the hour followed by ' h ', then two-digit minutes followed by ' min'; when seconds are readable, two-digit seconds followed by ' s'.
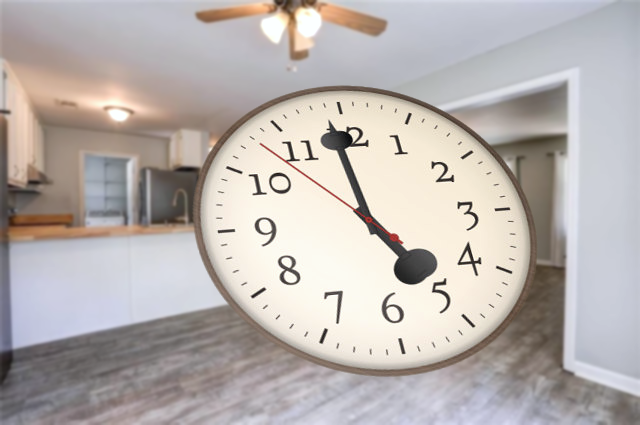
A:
4 h 58 min 53 s
